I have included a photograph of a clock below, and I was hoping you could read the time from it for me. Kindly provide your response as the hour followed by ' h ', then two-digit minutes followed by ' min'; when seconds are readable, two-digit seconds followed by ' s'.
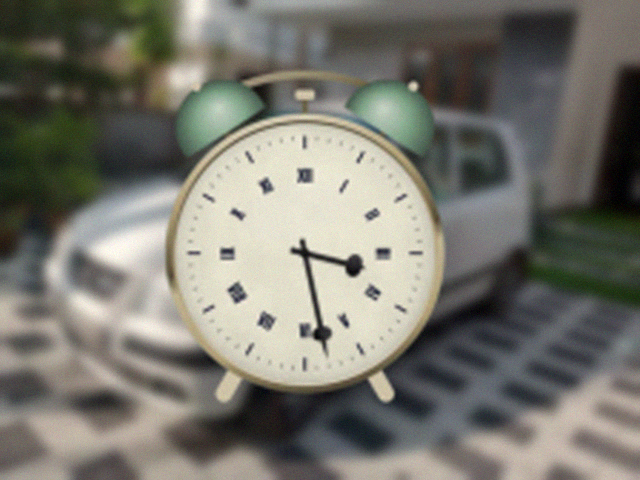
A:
3 h 28 min
